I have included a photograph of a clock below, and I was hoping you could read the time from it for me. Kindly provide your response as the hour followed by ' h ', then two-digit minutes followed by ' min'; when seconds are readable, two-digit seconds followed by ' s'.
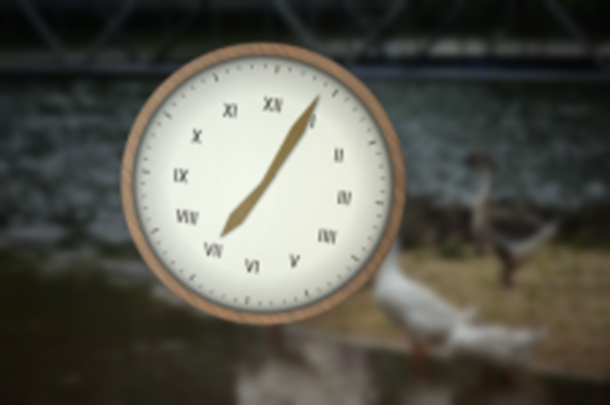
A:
7 h 04 min
